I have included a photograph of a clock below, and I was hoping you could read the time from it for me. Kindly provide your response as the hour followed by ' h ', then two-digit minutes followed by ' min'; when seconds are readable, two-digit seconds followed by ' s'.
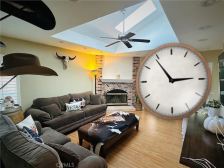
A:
2 h 54 min
